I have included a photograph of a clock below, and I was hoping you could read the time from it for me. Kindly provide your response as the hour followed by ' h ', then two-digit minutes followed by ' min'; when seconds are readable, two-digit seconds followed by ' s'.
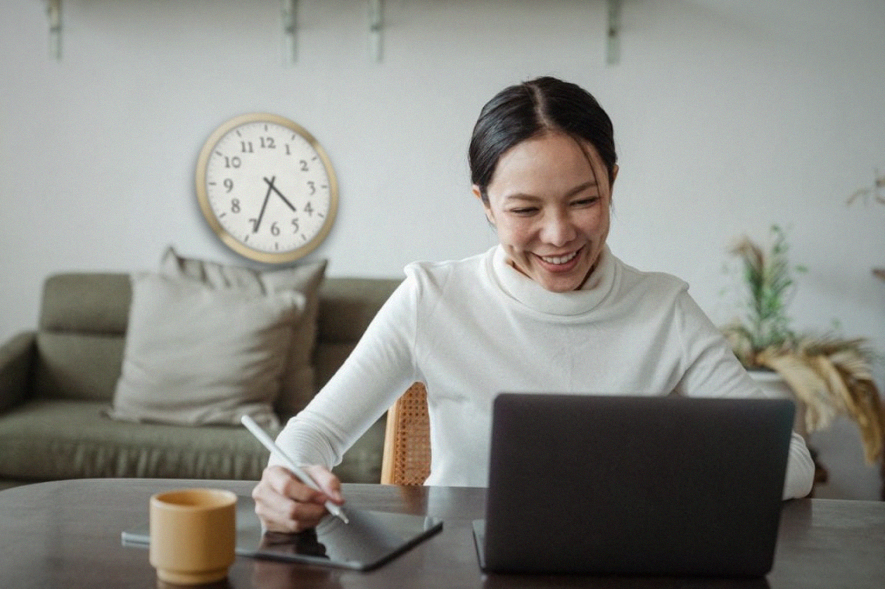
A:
4 h 34 min
